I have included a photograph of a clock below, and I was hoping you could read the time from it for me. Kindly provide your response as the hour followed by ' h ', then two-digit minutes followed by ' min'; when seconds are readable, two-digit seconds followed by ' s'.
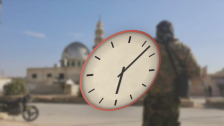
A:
6 h 07 min
